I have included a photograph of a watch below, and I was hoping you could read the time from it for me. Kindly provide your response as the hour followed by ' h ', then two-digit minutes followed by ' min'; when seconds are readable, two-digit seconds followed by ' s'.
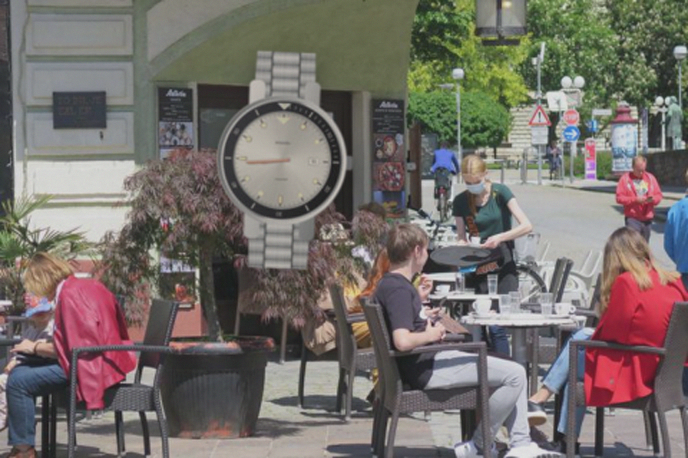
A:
8 h 44 min
